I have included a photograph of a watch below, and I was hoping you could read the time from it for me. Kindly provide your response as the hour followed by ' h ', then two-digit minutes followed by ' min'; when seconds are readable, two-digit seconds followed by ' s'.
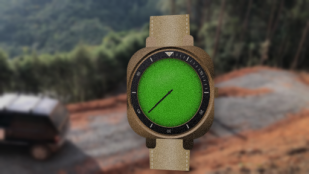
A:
7 h 38 min
